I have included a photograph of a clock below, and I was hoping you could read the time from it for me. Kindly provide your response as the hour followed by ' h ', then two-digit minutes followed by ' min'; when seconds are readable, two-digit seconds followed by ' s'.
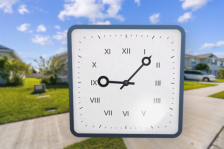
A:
9 h 07 min
